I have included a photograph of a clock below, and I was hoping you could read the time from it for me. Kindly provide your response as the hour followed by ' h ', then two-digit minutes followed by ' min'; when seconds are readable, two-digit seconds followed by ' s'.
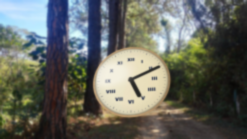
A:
5 h 11 min
